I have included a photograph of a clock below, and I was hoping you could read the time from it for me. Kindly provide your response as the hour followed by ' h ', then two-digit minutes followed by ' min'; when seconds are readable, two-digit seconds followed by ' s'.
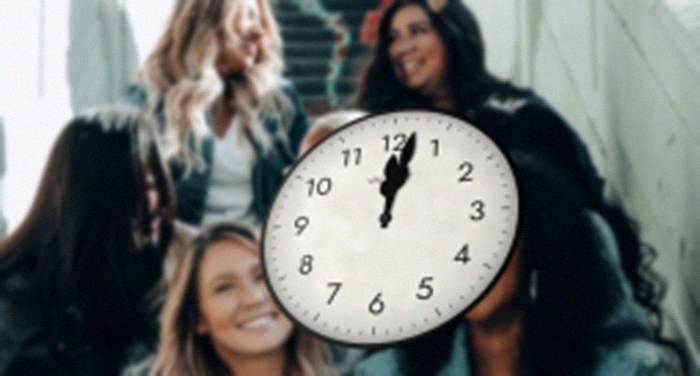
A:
12 h 02 min
